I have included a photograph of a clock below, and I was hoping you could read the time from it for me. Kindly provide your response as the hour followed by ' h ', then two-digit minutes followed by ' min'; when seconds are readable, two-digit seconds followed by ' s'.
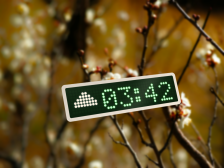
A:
3 h 42 min
